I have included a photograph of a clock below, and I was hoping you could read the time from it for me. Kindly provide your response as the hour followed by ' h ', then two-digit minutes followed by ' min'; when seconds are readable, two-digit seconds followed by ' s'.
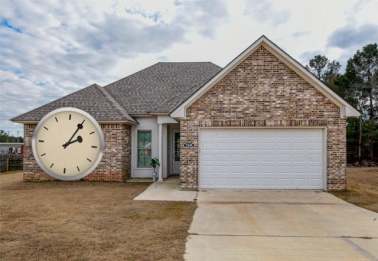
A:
2 h 05 min
